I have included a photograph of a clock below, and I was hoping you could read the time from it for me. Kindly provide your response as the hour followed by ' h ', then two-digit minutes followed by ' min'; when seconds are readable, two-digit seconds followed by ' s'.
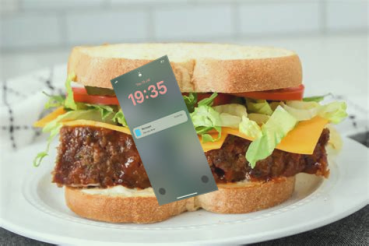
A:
19 h 35 min
